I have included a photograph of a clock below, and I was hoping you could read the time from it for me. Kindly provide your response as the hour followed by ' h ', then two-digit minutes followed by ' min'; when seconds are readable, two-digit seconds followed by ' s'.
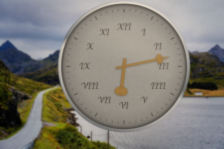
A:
6 h 13 min
